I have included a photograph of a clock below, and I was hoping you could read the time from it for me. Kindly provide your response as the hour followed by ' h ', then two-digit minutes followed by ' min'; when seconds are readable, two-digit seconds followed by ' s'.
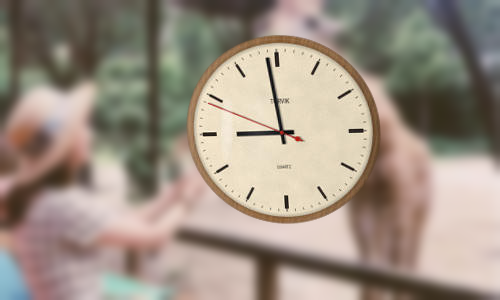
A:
8 h 58 min 49 s
